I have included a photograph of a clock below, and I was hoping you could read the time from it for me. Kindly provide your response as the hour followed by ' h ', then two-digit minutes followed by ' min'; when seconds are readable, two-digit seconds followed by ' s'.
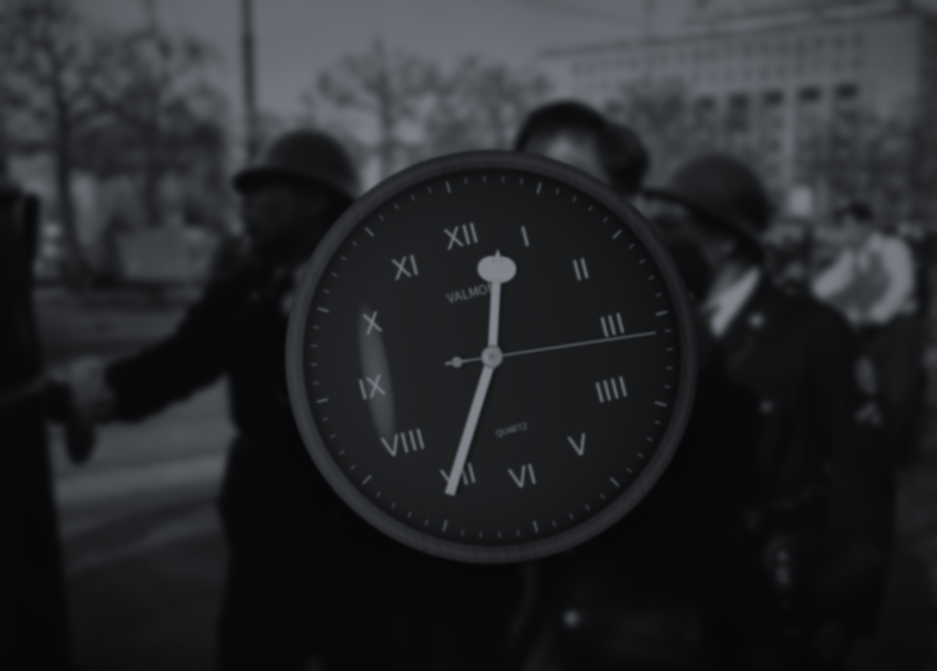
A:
12 h 35 min 16 s
